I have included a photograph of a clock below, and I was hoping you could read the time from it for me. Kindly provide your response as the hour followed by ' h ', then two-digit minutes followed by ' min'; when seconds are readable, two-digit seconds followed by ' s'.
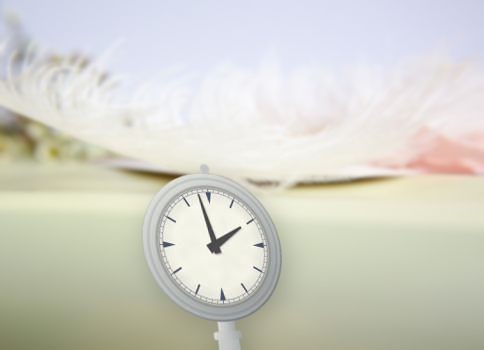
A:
1 h 58 min
